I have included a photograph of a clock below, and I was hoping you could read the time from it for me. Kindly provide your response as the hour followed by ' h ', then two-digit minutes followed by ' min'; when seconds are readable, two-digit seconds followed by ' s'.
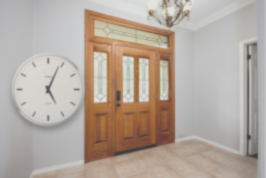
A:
5 h 04 min
